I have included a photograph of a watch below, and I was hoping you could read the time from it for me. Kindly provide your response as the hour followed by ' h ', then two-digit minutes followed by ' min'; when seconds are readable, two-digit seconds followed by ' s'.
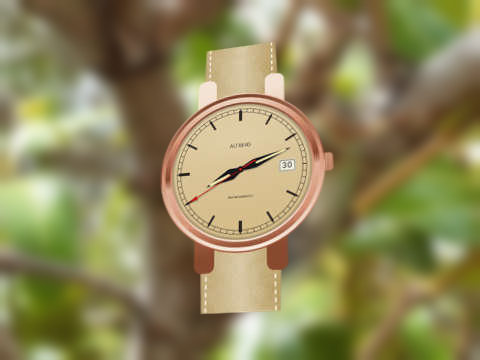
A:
8 h 11 min 40 s
